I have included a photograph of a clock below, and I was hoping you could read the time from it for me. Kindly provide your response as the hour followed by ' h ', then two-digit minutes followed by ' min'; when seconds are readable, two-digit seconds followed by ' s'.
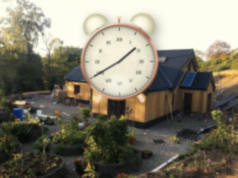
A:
1 h 40 min
